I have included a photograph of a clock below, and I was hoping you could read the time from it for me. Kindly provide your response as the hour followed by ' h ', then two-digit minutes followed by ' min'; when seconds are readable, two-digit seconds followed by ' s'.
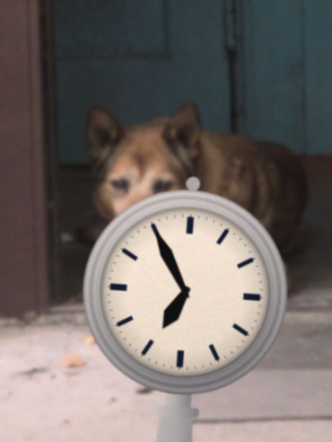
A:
6 h 55 min
